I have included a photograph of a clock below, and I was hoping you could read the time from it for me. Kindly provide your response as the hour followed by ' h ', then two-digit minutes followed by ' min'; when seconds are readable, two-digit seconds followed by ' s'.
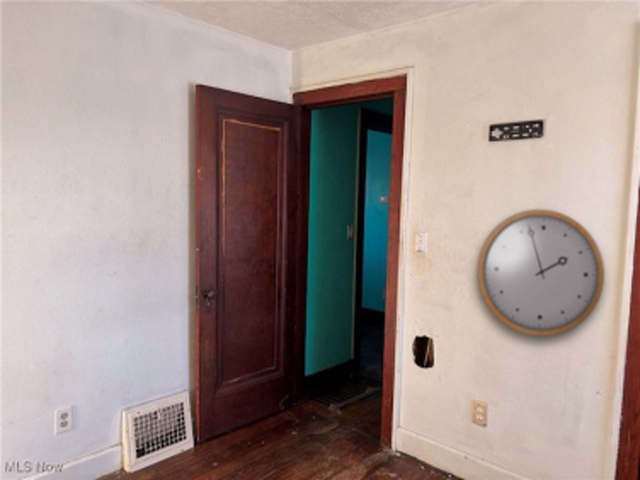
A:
1 h 57 min
